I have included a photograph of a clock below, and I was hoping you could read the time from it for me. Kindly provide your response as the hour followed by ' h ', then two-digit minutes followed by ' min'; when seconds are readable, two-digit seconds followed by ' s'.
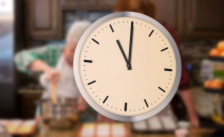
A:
11 h 00 min
